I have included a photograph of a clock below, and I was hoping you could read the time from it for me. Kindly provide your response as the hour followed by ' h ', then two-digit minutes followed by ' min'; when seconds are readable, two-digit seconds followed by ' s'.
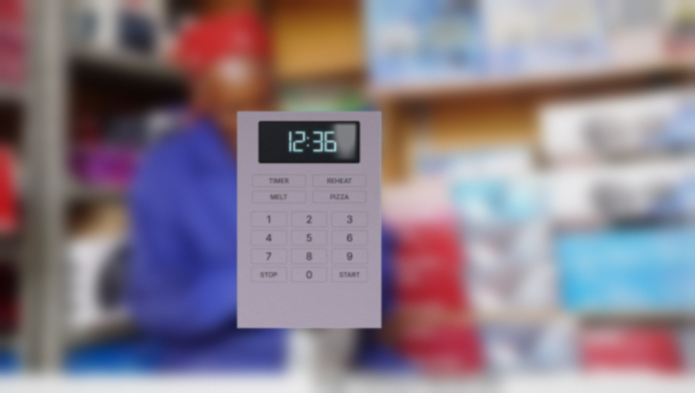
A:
12 h 36 min
